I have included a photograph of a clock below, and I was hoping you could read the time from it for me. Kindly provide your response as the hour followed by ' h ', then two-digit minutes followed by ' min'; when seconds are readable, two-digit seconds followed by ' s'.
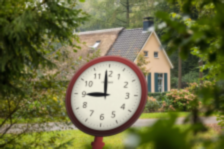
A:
8 h 59 min
